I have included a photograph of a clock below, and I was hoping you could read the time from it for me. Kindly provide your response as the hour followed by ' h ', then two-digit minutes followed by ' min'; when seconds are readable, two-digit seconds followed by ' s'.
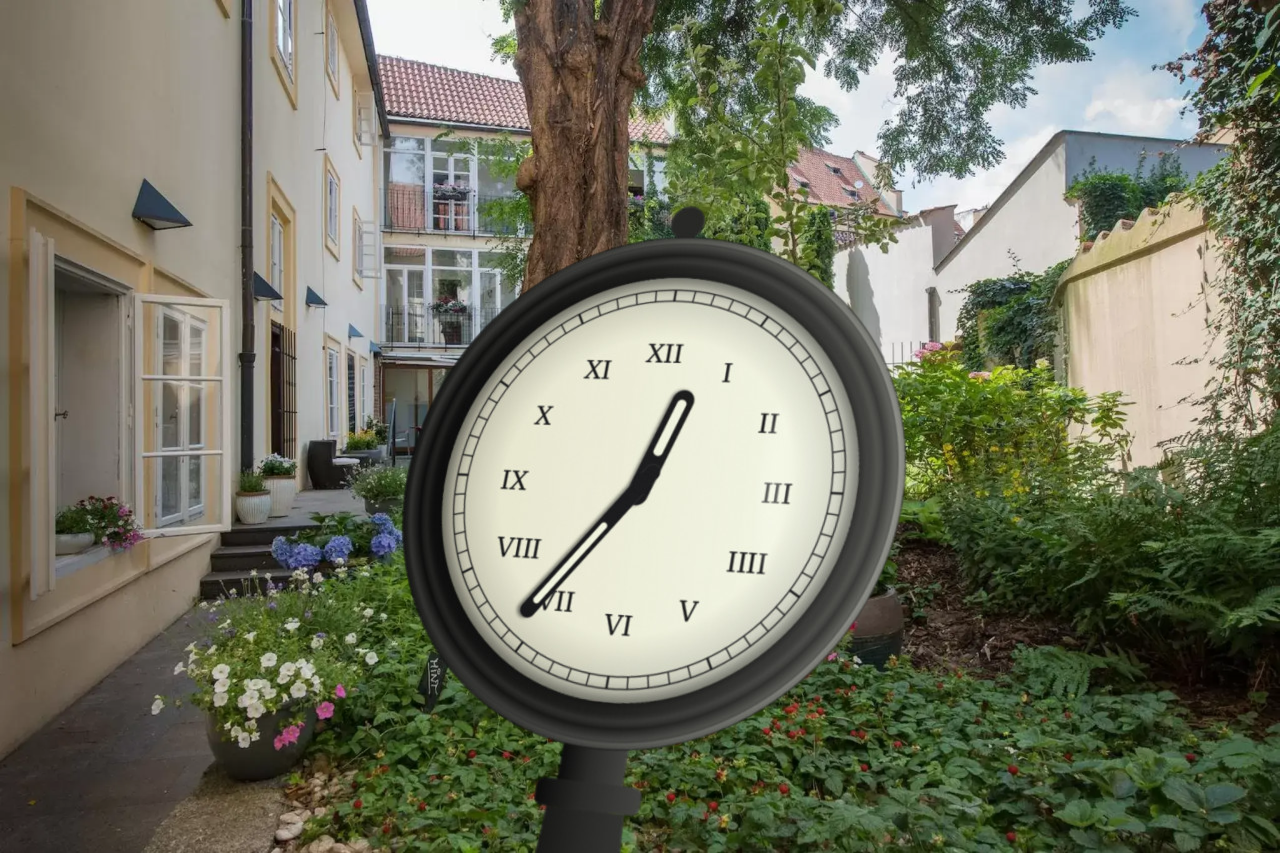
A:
12 h 36 min
